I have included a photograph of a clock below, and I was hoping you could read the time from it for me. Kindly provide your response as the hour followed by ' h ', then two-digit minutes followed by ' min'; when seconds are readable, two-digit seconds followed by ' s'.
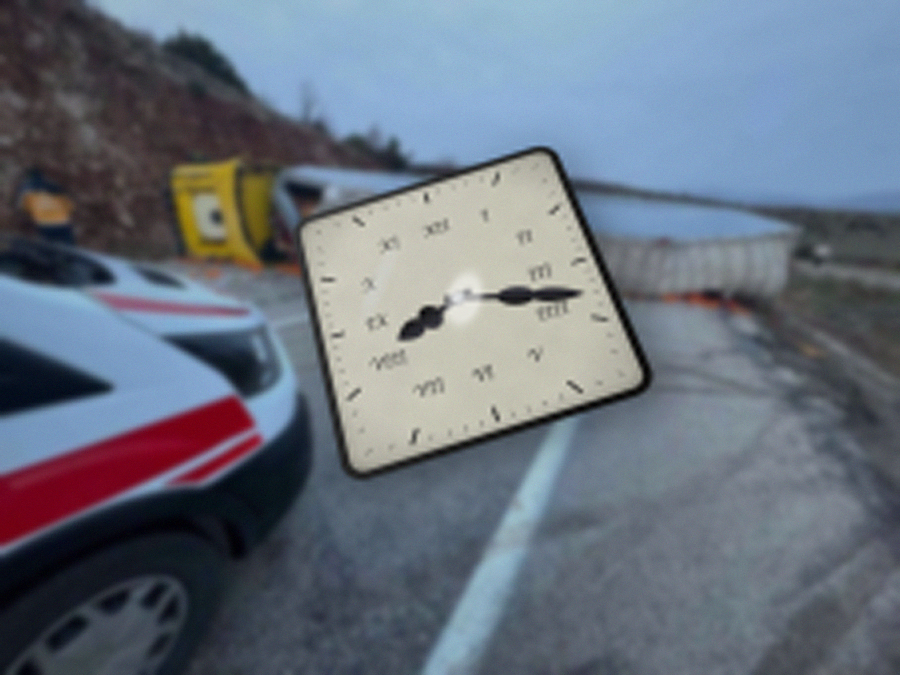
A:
8 h 18 min
